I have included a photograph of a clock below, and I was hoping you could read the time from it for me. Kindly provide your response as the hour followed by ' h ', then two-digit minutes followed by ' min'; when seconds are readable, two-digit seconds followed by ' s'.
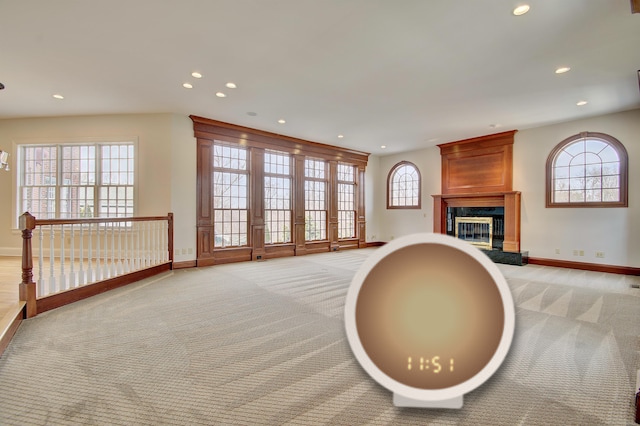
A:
11 h 51 min
